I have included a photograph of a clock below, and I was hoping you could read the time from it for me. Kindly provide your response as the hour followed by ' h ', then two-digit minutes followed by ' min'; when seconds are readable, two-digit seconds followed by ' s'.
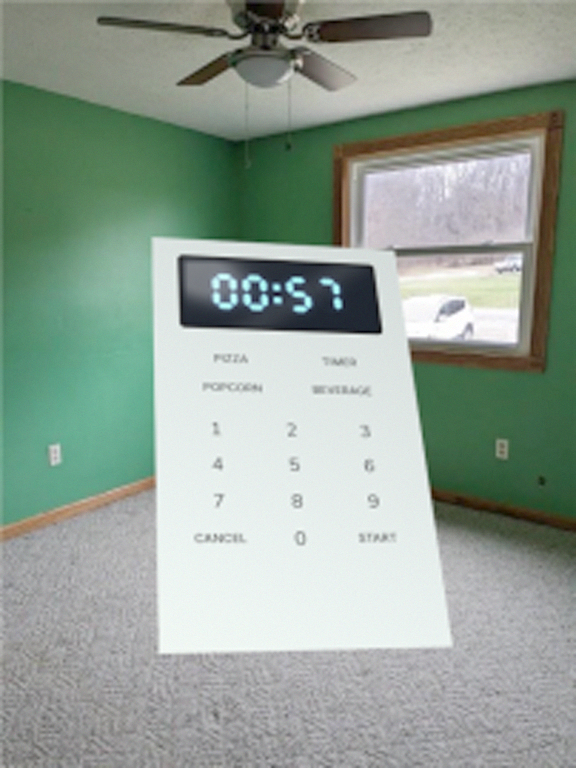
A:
0 h 57 min
